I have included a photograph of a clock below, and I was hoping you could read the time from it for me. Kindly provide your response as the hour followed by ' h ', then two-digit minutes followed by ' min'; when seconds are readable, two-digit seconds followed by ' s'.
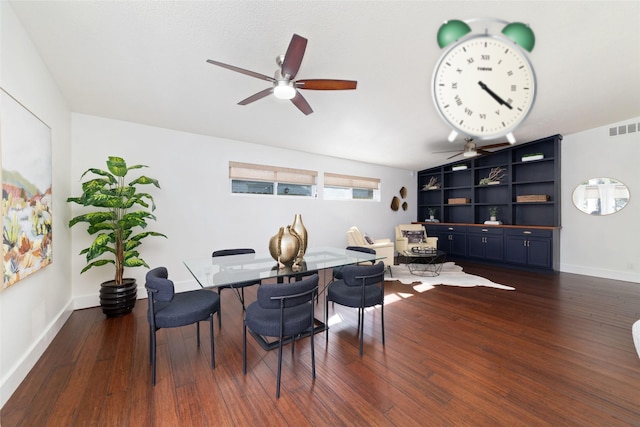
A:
4 h 21 min
